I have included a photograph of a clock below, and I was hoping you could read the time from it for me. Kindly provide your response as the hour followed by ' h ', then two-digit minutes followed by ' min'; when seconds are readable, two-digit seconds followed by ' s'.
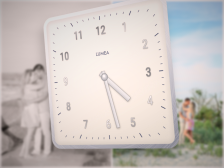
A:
4 h 28 min
